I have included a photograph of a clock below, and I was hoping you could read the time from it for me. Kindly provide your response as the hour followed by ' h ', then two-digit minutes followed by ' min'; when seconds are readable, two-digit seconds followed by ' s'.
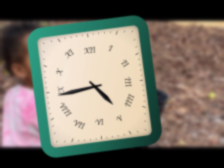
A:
4 h 44 min
